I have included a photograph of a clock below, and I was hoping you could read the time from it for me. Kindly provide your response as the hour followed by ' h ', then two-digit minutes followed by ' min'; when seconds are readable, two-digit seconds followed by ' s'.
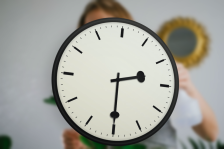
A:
2 h 30 min
